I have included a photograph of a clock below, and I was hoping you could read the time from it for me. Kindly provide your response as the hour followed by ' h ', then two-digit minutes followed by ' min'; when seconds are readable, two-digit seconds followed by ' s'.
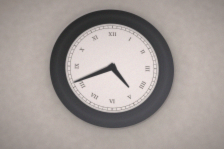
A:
4 h 41 min
